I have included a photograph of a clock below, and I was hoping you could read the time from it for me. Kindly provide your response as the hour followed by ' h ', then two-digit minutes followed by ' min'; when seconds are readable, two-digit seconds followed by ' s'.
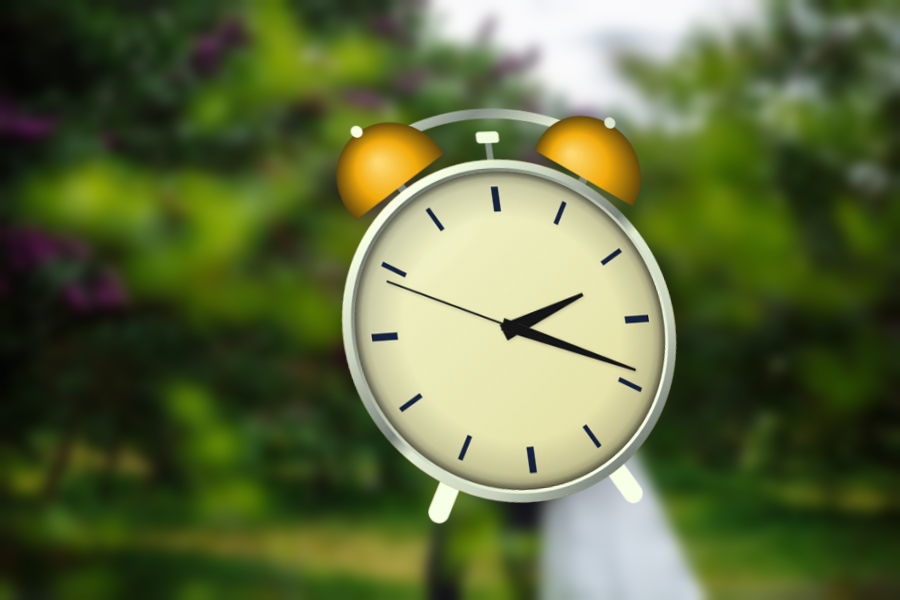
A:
2 h 18 min 49 s
